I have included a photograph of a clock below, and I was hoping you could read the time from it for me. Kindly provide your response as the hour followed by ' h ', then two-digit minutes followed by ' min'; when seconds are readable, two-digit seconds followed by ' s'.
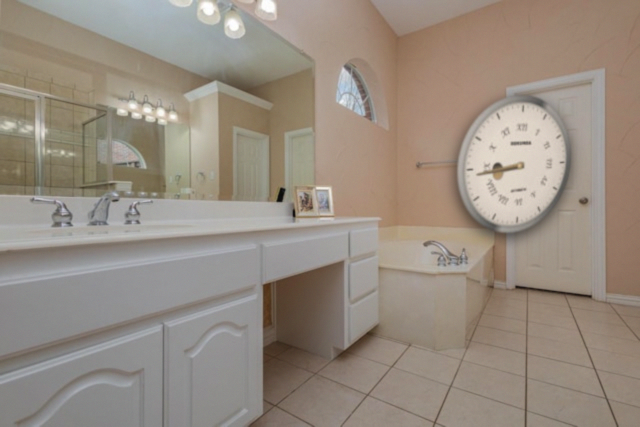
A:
8 h 44 min
